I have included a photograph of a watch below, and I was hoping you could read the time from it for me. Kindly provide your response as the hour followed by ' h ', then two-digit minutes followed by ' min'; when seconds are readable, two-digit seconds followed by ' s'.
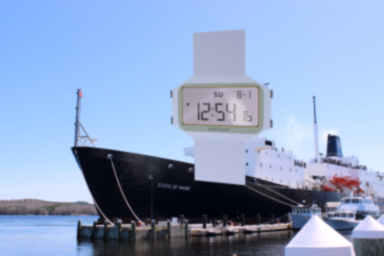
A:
12 h 54 min 16 s
